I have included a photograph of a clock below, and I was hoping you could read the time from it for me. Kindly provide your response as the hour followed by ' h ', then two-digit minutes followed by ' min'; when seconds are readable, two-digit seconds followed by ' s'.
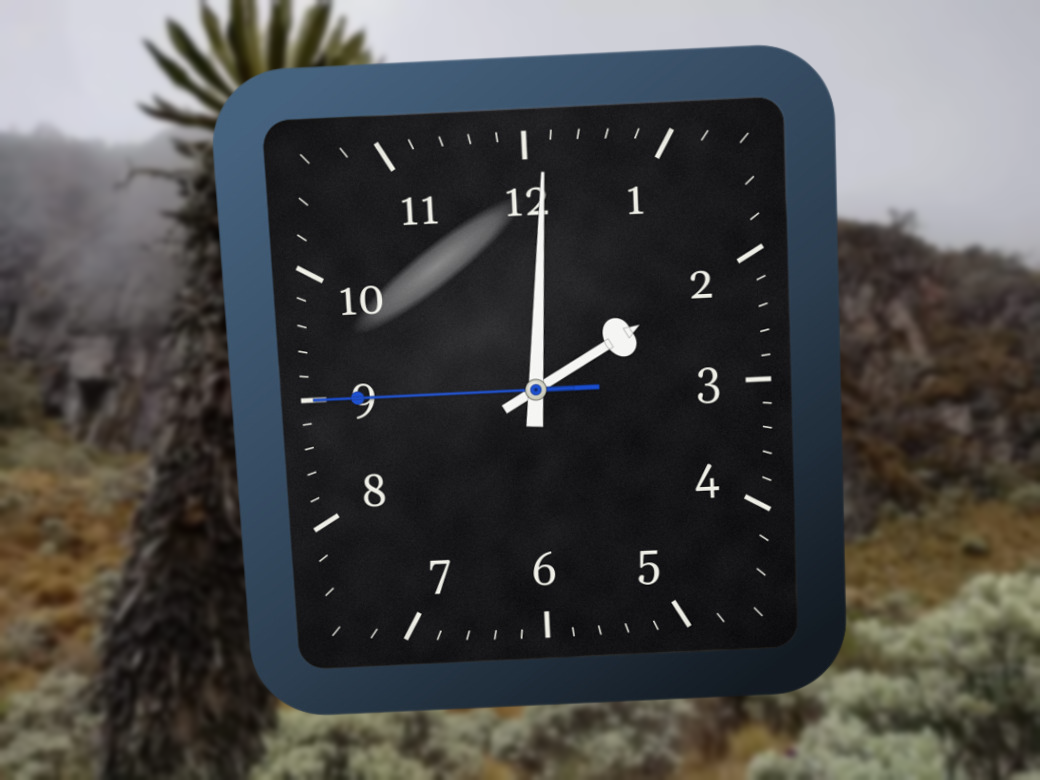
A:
2 h 00 min 45 s
